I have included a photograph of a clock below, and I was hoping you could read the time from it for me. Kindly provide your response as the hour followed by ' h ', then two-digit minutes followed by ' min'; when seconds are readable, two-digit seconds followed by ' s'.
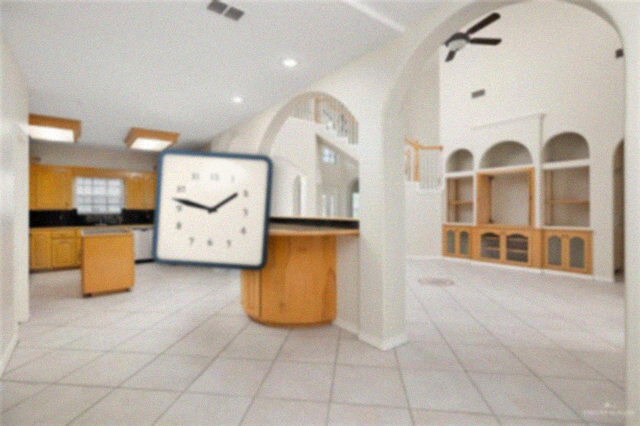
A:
1 h 47 min
